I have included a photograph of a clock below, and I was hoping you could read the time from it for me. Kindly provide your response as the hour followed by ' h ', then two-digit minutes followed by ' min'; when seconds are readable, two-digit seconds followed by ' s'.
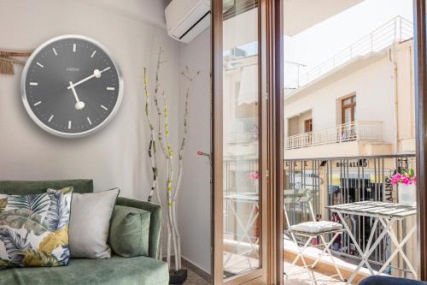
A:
5 h 10 min
